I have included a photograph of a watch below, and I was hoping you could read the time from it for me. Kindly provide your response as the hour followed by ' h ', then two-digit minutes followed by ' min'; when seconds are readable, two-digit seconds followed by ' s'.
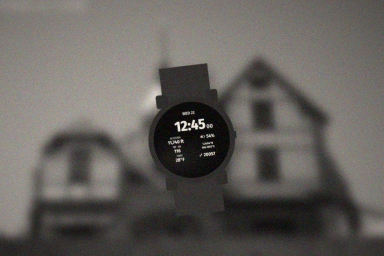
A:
12 h 45 min
